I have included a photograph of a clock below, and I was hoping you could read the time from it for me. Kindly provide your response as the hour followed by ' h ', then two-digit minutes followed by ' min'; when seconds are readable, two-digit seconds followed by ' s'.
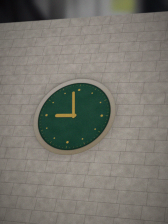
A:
8 h 58 min
